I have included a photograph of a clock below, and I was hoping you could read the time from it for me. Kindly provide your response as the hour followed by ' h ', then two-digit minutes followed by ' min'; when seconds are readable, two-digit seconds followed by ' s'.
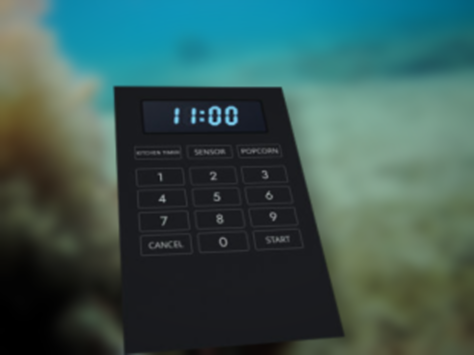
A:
11 h 00 min
